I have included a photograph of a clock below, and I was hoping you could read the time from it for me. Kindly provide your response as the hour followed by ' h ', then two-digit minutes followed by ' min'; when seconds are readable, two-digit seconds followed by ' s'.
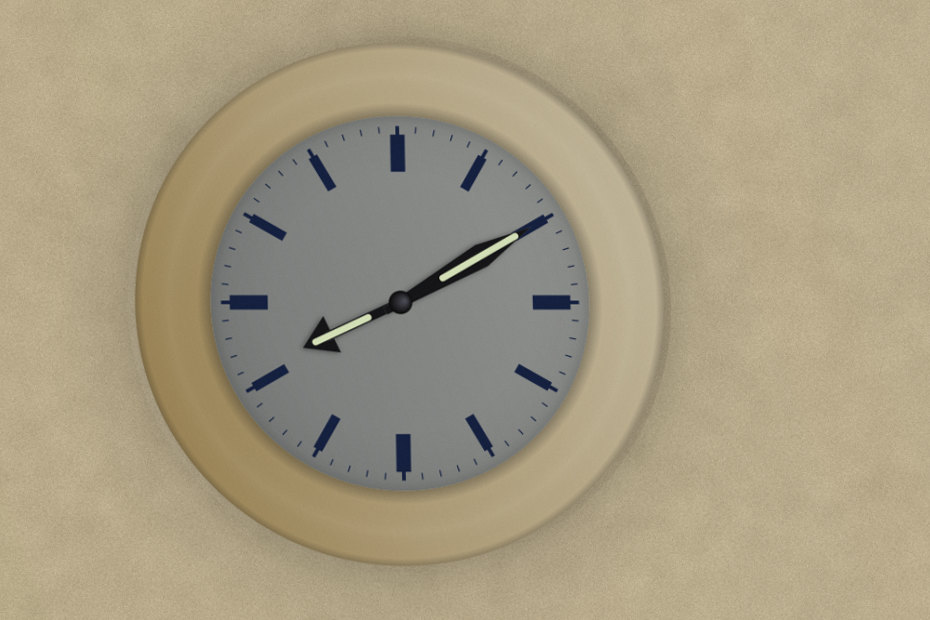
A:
8 h 10 min
